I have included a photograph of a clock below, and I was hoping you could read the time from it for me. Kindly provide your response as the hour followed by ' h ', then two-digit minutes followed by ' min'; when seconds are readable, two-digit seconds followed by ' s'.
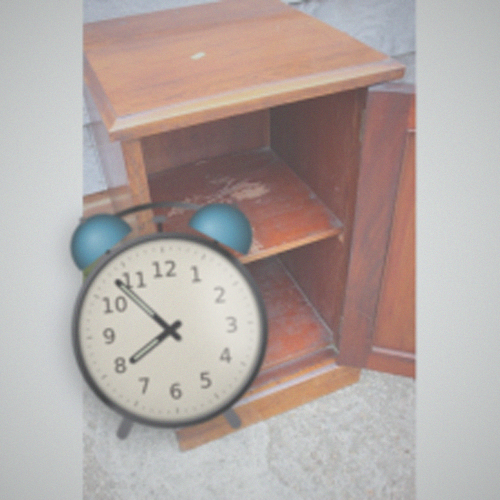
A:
7 h 53 min
